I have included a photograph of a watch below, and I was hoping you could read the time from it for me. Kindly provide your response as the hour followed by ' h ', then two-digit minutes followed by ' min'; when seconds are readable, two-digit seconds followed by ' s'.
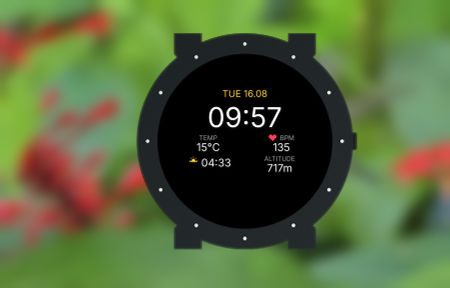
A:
9 h 57 min
